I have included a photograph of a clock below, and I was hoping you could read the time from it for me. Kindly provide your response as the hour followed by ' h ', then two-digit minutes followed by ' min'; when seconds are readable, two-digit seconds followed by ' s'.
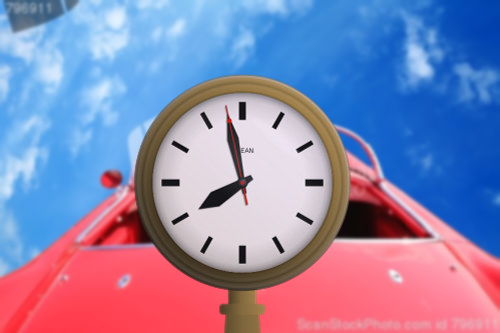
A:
7 h 57 min 58 s
